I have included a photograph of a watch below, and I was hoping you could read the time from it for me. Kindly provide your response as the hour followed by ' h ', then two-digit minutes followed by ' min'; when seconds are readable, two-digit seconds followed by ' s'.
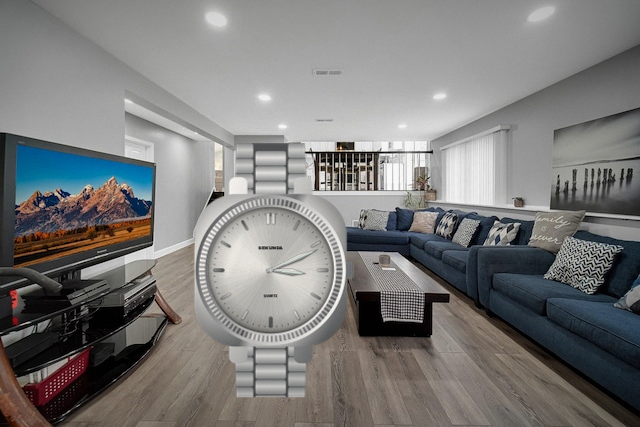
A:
3 h 11 min
